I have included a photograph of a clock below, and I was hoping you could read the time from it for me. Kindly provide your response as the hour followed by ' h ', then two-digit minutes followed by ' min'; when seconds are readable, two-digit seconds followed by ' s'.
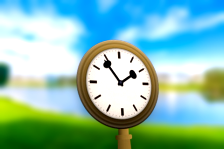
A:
1 h 54 min
